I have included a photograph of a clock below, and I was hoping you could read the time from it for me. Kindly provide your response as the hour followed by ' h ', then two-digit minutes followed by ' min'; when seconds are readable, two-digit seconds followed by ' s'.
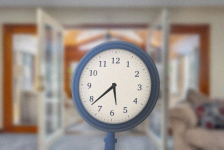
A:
5 h 38 min
